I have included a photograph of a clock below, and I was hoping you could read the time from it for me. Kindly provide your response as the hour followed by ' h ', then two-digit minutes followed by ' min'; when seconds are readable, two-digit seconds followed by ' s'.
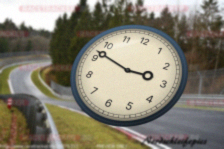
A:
2 h 47 min
